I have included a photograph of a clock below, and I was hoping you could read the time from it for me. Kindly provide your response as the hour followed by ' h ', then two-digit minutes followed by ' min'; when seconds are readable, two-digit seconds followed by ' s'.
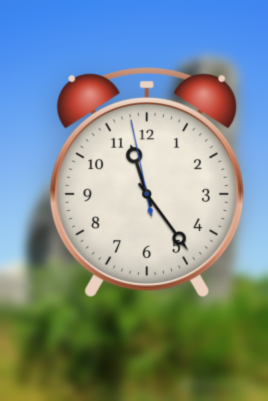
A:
11 h 23 min 58 s
